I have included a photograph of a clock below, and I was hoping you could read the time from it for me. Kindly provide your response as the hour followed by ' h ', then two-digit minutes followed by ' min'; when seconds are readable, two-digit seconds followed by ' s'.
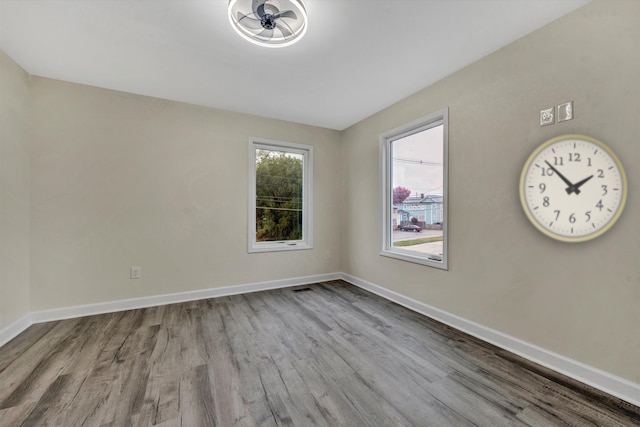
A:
1 h 52 min
